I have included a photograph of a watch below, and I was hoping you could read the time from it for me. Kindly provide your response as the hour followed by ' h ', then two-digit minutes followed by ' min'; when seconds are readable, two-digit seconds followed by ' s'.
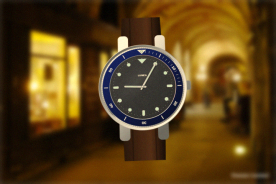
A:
9 h 05 min
